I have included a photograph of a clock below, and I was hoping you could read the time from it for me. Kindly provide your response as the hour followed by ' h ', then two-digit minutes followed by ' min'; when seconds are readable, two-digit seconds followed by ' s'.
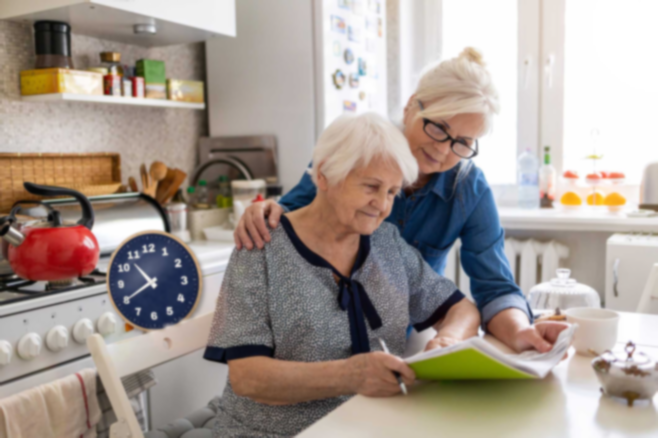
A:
10 h 40 min
